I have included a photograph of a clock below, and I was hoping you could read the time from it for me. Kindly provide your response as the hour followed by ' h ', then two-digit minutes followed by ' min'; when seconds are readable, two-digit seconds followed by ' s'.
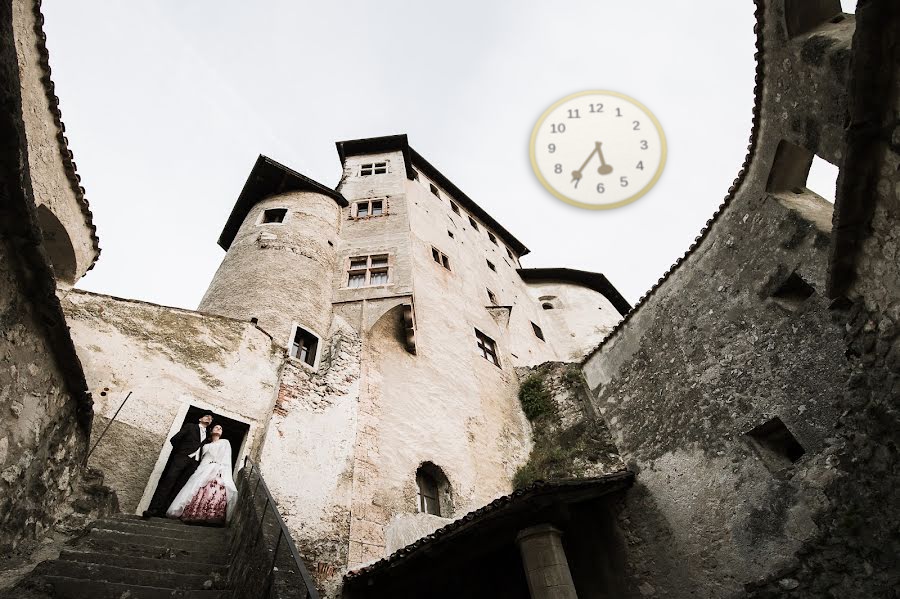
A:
5 h 36 min
